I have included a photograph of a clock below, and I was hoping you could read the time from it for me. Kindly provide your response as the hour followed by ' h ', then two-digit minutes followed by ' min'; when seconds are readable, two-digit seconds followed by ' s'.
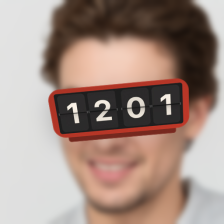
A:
12 h 01 min
